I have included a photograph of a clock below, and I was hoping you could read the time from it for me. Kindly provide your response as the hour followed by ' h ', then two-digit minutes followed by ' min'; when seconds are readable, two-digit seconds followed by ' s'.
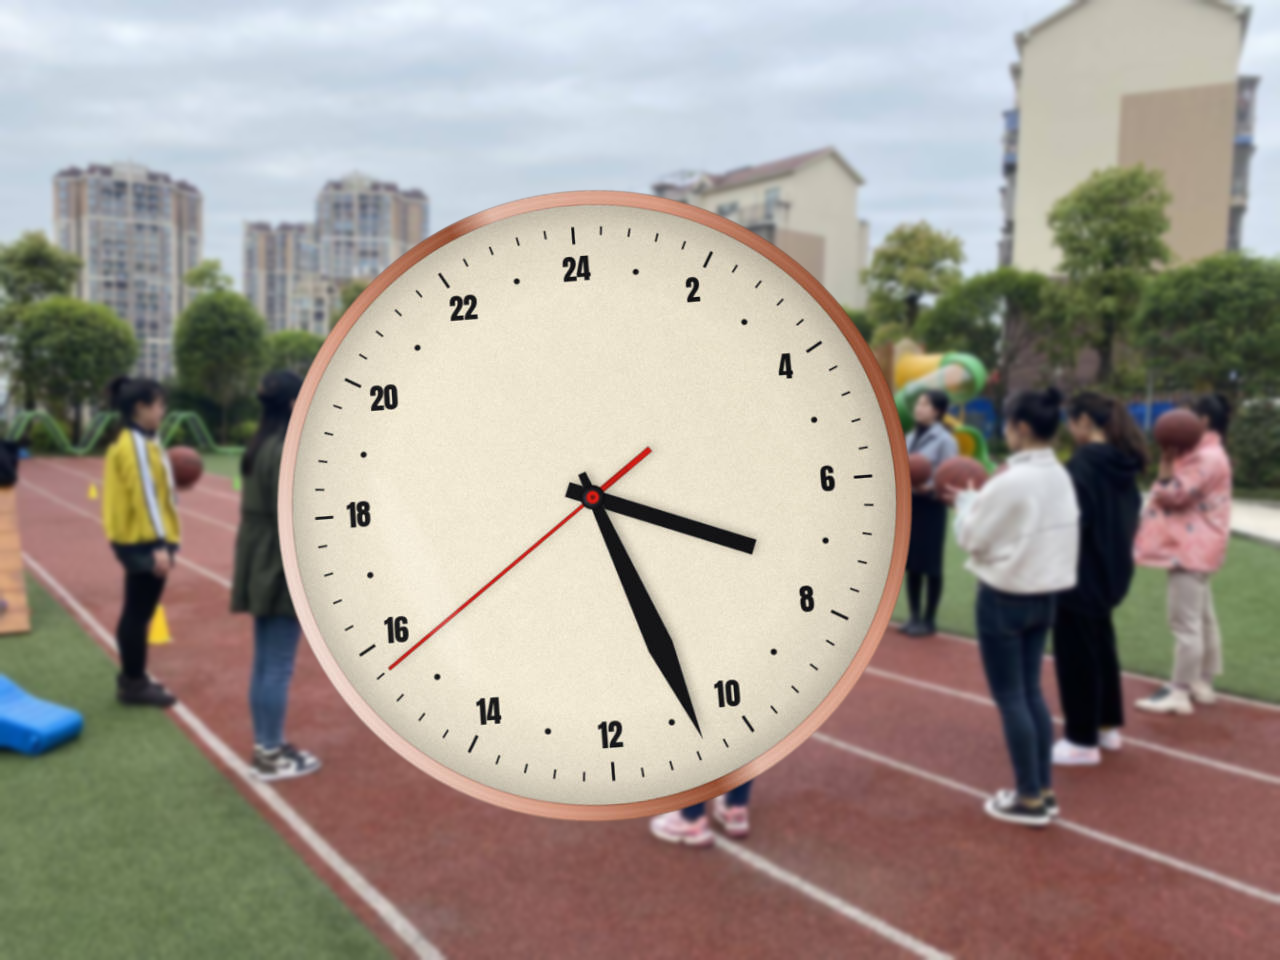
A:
7 h 26 min 39 s
